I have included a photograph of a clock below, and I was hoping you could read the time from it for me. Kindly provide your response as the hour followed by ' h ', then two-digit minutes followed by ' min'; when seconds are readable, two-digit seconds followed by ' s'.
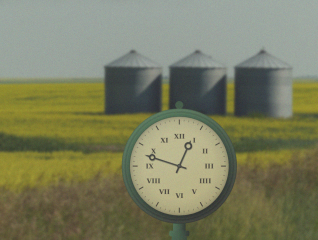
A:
12 h 48 min
